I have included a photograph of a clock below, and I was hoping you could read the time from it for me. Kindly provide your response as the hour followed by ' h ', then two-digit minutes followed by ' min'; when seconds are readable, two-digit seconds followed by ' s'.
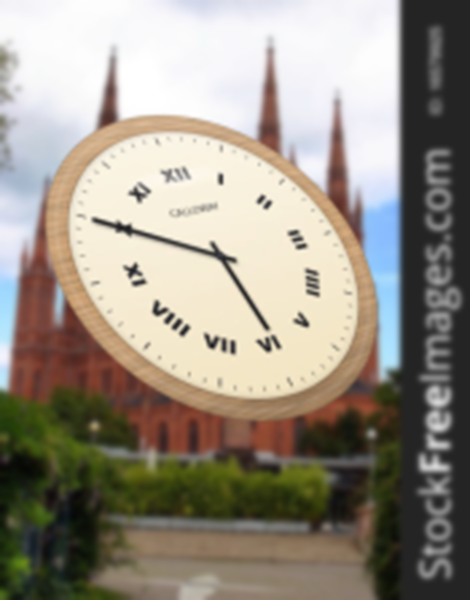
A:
5 h 50 min
